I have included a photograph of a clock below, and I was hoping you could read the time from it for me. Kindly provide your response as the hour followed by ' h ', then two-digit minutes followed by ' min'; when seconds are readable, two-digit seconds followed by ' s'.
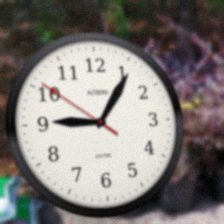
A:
9 h 05 min 51 s
